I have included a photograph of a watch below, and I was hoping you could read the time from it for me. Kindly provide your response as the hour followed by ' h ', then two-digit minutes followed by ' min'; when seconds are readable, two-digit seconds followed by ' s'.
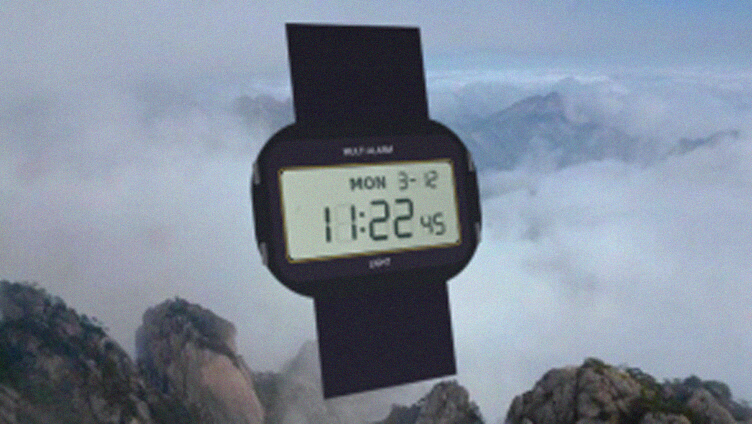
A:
11 h 22 min 45 s
